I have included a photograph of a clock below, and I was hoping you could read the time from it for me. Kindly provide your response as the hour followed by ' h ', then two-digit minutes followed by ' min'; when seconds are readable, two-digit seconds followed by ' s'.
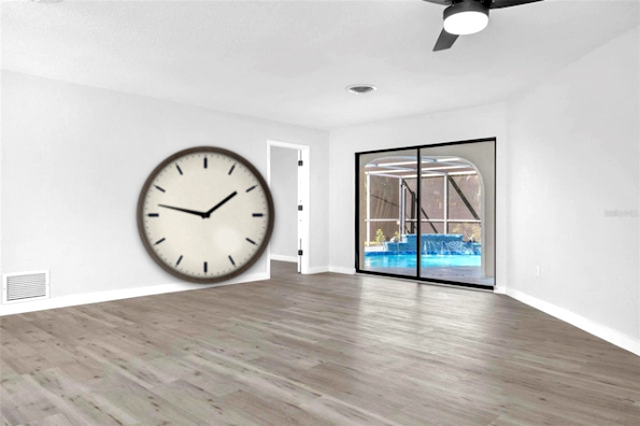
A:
1 h 47 min
